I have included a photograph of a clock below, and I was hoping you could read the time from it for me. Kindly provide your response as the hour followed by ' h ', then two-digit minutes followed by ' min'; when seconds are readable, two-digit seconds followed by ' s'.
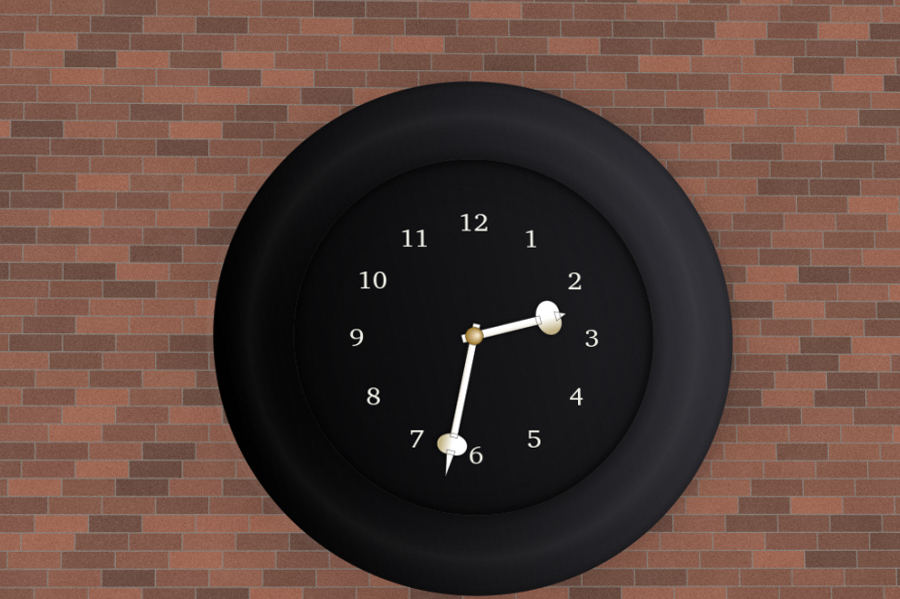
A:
2 h 32 min
